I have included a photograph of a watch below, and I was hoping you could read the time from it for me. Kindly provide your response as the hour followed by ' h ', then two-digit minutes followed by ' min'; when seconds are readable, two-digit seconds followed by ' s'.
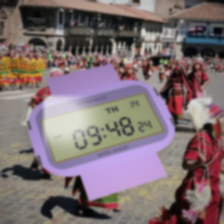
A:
9 h 48 min
